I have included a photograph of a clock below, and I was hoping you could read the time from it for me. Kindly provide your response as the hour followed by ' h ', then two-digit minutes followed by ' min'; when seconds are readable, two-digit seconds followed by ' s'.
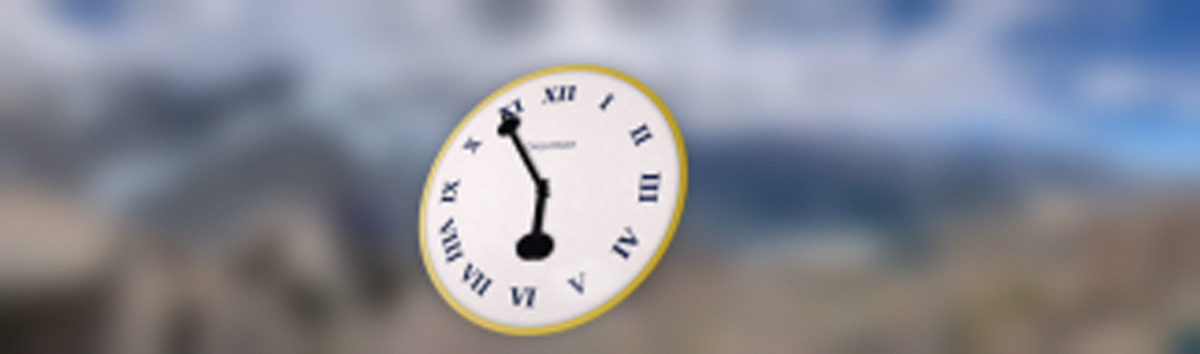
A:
5 h 54 min
